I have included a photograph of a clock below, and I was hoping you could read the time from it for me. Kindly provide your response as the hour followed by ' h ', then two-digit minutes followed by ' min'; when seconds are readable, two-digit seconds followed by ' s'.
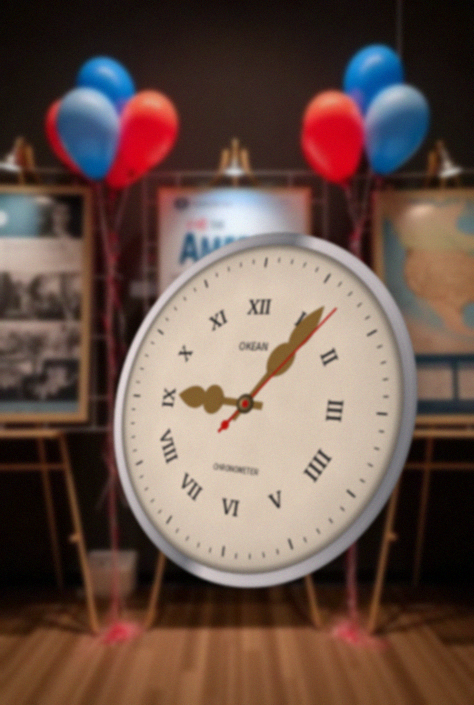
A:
9 h 06 min 07 s
